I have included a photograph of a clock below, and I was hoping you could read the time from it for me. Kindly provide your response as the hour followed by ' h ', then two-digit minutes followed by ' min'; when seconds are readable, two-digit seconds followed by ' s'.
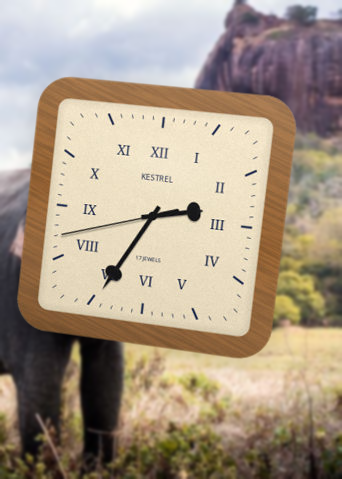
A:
2 h 34 min 42 s
